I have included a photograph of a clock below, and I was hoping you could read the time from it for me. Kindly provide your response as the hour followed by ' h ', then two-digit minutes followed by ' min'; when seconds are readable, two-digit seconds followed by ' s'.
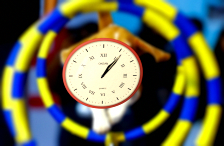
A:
1 h 06 min
